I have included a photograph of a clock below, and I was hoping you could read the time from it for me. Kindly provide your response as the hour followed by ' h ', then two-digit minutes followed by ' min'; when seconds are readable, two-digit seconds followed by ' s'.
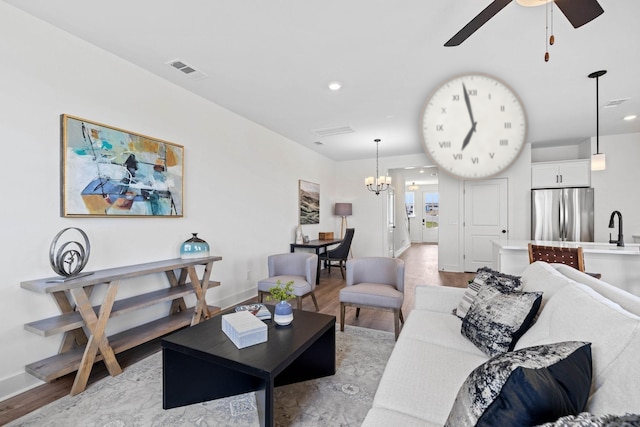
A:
6 h 58 min
